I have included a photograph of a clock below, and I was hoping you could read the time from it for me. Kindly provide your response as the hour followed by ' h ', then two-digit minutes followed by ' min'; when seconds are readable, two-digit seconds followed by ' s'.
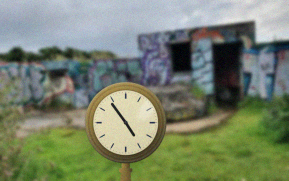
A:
4 h 54 min
